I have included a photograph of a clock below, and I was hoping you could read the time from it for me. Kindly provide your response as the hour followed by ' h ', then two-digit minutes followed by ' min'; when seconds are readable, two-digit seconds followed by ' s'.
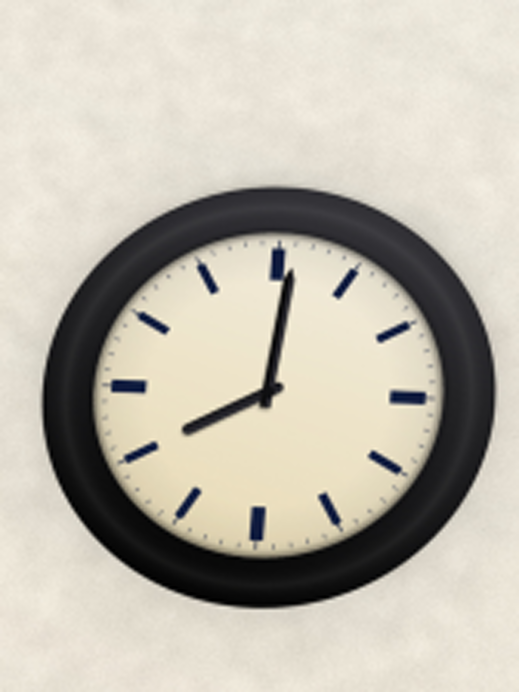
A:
8 h 01 min
